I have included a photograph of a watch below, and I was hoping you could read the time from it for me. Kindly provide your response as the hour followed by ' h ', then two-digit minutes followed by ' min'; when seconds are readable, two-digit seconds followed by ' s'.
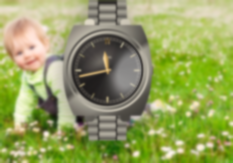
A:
11 h 43 min
